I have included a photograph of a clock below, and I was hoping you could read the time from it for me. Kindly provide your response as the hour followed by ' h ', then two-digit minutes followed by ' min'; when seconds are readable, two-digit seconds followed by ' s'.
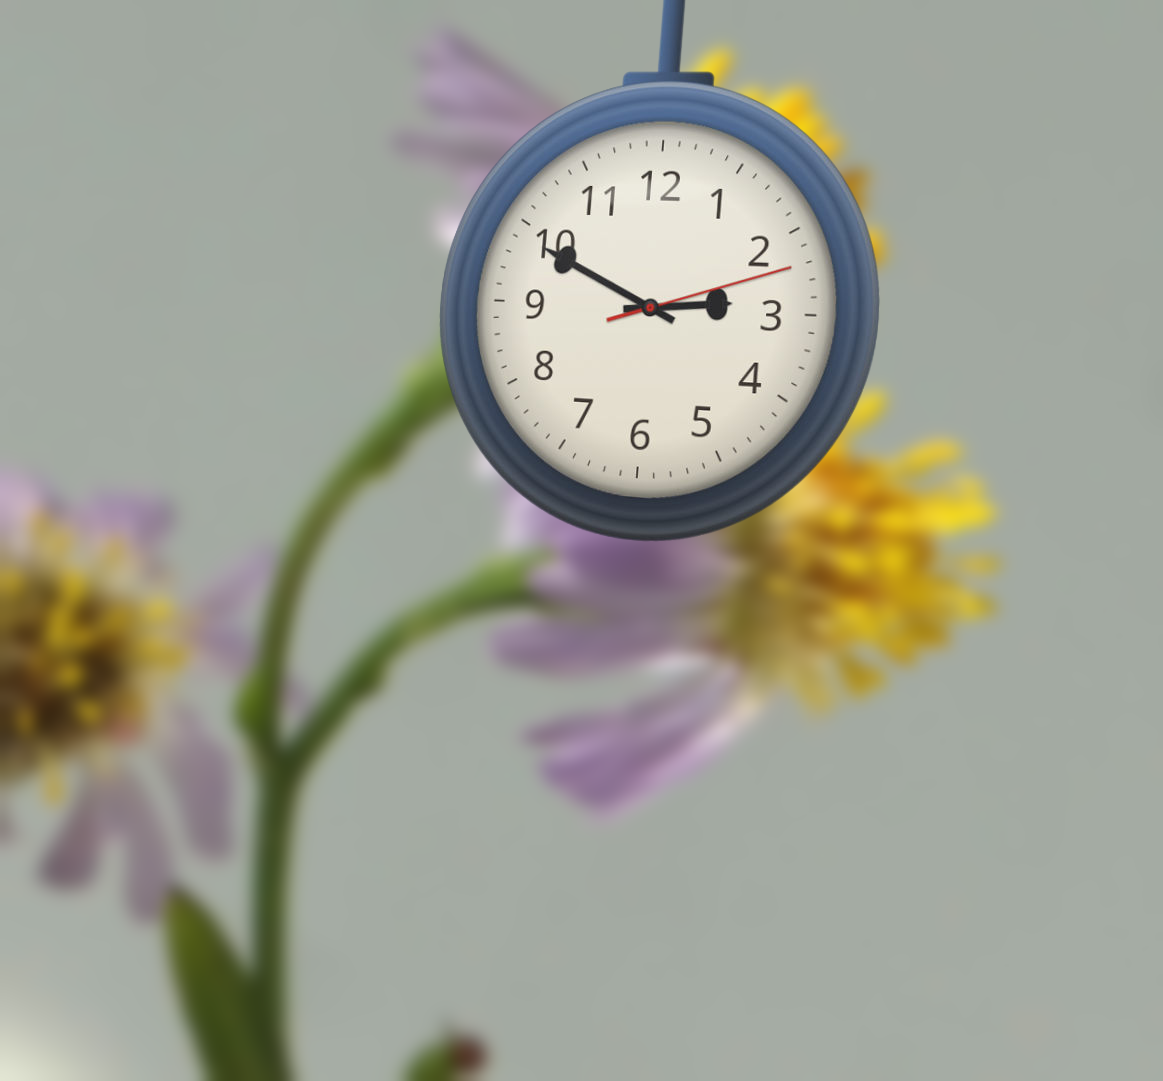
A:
2 h 49 min 12 s
